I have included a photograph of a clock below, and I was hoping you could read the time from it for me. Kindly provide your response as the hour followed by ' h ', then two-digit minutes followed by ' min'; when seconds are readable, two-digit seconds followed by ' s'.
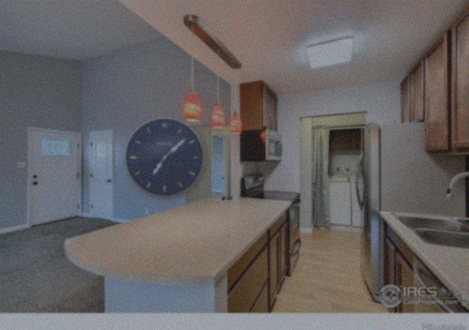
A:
7 h 08 min
